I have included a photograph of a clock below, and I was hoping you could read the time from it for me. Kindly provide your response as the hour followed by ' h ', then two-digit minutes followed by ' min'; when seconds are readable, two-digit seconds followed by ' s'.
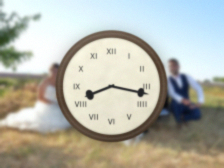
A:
8 h 17 min
